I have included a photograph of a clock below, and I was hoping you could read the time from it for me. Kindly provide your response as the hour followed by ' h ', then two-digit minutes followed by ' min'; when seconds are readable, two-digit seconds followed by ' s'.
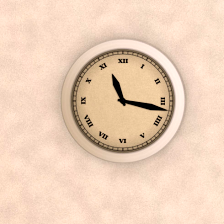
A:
11 h 17 min
